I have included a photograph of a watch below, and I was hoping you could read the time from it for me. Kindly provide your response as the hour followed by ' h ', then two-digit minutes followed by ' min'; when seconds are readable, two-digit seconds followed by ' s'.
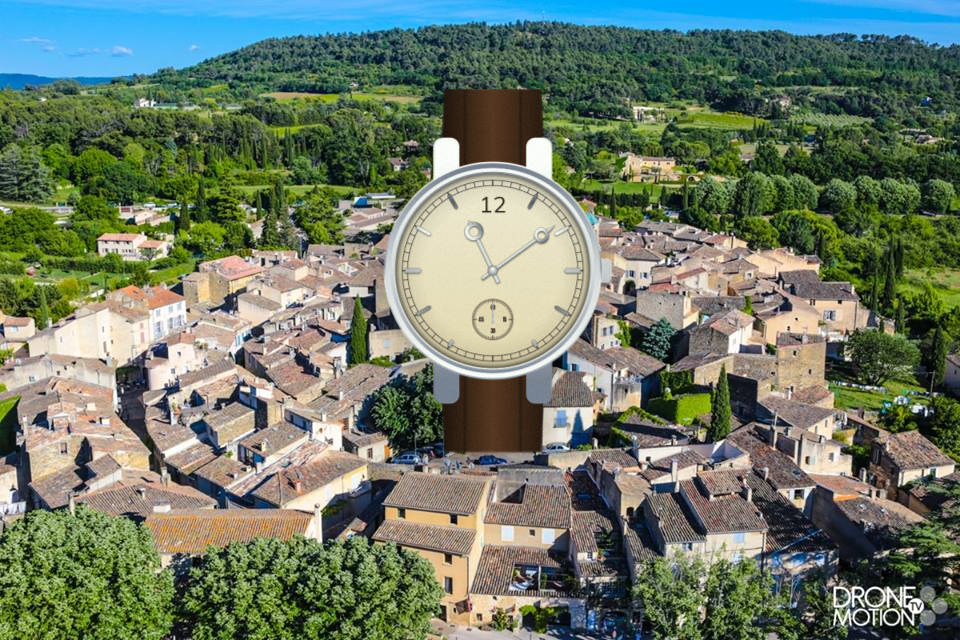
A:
11 h 09 min
